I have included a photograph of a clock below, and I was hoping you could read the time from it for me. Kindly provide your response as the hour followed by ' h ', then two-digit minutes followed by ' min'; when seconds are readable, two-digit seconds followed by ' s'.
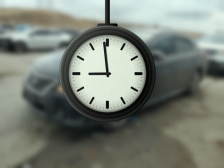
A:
8 h 59 min
